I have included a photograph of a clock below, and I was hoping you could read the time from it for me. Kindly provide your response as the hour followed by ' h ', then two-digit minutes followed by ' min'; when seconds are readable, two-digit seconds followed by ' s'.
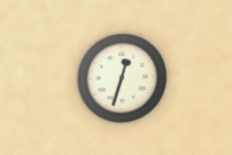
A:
12 h 33 min
